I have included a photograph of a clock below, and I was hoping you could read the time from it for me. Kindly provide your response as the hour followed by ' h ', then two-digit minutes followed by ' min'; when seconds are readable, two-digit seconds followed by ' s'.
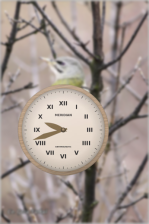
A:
9 h 42 min
